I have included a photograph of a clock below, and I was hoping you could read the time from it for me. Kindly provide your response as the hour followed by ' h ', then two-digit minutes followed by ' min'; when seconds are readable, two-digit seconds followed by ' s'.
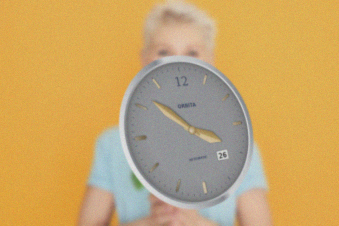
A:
3 h 52 min
